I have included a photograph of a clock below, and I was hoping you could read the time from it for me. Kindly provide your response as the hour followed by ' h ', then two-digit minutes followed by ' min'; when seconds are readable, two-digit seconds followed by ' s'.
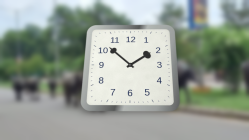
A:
1 h 52 min
